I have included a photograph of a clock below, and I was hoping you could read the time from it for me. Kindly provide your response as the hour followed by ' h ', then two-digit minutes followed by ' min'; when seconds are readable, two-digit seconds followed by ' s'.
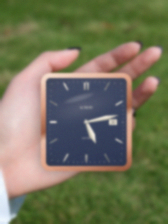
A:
5 h 13 min
